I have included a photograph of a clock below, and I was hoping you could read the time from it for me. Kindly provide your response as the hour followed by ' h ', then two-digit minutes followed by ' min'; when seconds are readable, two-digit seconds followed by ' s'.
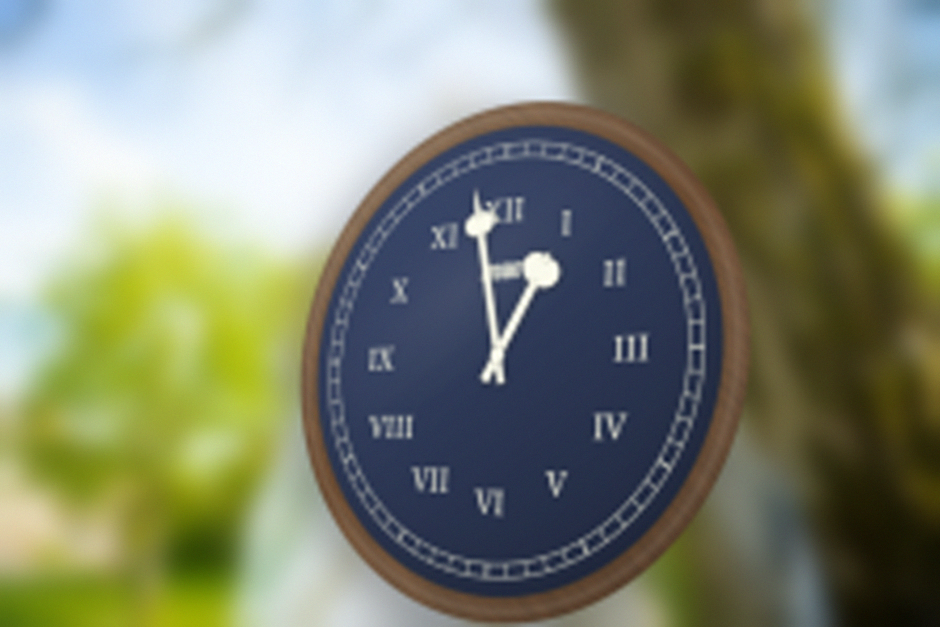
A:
12 h 58 min
